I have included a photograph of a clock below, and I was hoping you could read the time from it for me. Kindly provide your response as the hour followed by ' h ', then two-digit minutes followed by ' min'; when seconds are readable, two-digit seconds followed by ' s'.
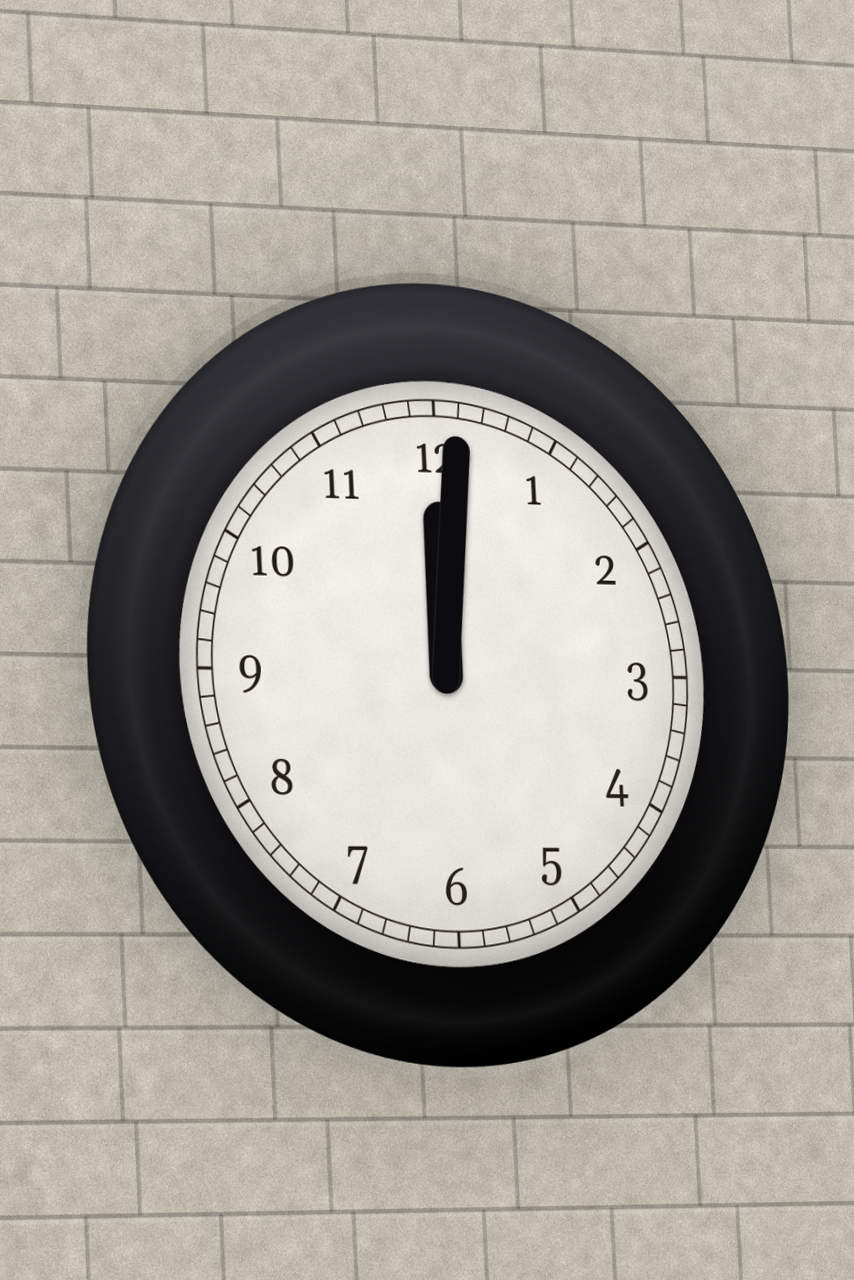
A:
12 h 01 min
